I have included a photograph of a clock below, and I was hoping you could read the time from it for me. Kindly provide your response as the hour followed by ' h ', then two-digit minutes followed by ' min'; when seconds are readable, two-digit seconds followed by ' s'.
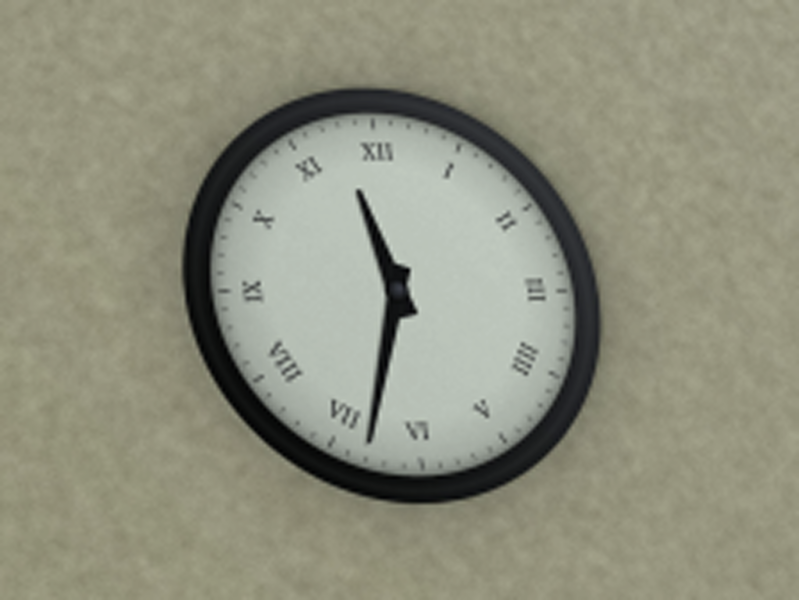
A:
11 h 33 min
